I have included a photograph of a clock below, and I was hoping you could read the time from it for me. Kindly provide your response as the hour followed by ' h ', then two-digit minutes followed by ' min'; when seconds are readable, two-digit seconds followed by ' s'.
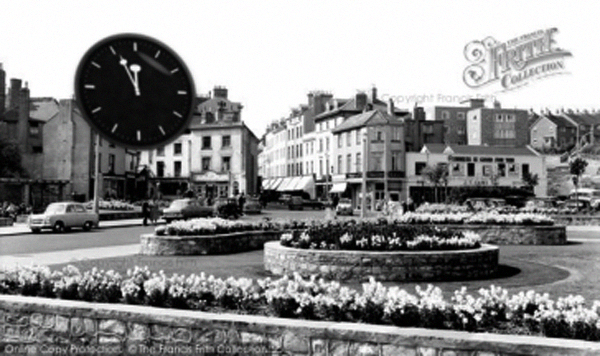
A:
11 h 56 min
